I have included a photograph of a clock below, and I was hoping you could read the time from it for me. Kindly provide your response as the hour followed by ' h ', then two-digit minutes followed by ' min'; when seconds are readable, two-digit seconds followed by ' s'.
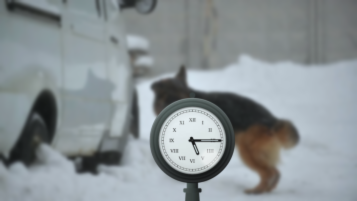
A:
5 h 15 min
